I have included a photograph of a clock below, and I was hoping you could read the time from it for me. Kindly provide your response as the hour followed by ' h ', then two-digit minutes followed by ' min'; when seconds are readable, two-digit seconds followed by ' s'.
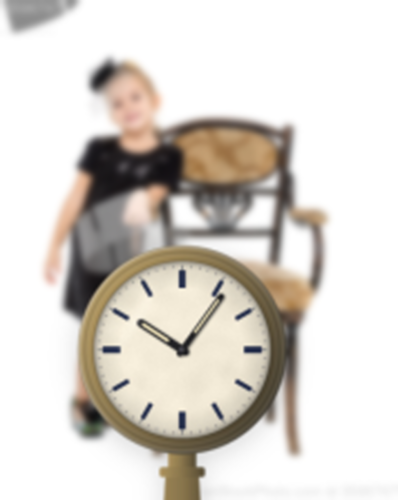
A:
10 h 06 min
